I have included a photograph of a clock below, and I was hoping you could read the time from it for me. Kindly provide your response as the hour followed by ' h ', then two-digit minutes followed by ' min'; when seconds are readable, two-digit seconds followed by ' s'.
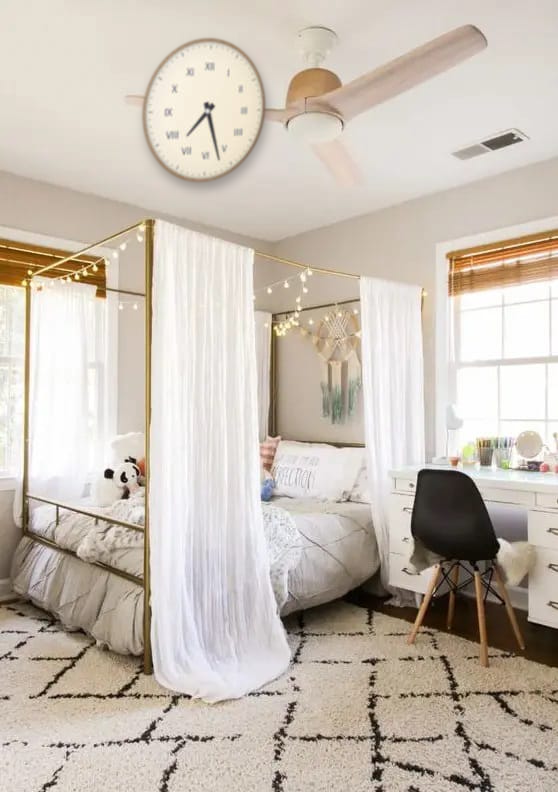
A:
7 h 27 min
